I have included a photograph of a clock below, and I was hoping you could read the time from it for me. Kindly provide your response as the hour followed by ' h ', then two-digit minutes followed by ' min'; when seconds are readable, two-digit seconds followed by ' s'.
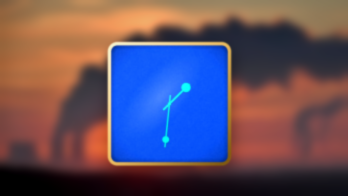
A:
1 h 31 min
